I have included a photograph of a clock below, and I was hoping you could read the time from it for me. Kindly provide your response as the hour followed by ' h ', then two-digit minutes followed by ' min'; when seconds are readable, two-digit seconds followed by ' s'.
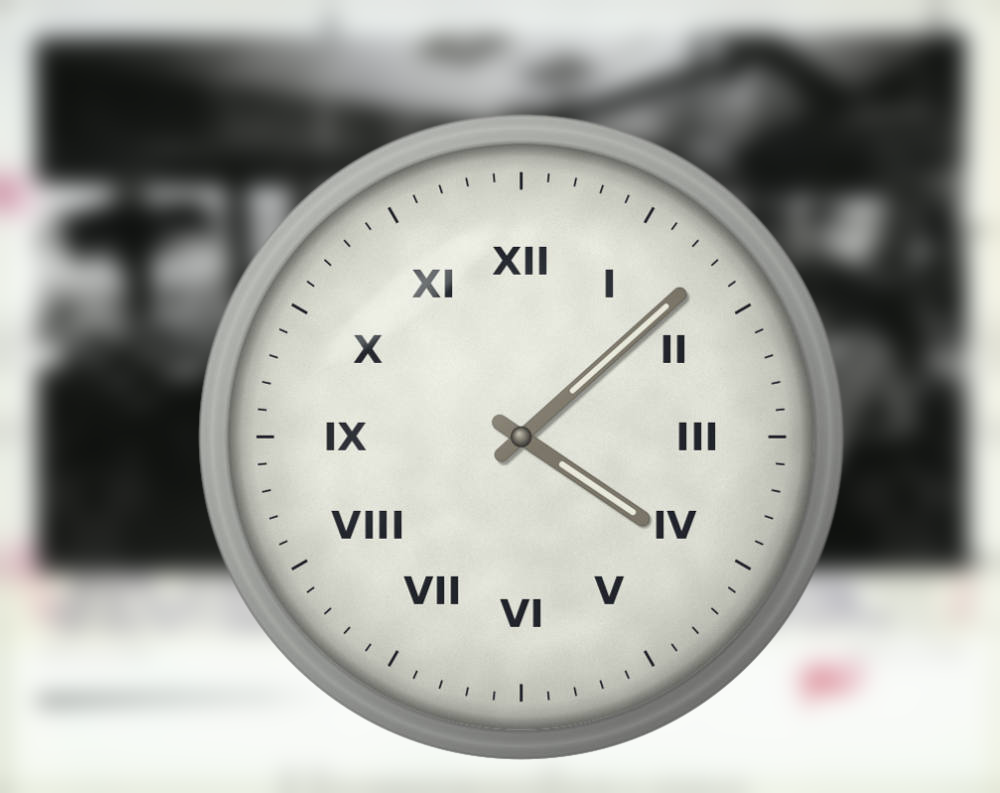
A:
4 h 08 min
